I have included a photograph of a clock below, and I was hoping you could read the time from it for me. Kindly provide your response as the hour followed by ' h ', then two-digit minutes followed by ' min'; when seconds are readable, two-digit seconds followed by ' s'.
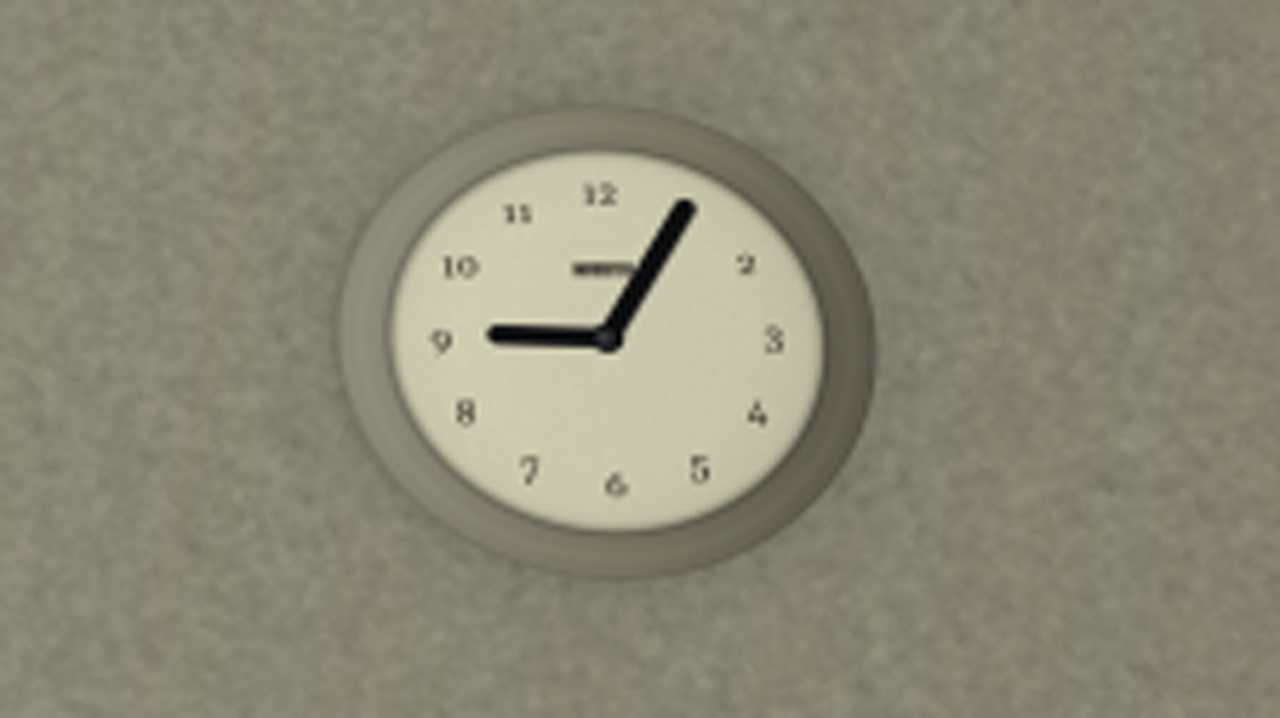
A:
9 h 05 min
